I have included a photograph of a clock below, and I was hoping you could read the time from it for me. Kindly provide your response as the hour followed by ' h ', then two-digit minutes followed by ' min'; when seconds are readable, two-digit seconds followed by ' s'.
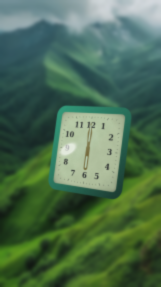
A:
6 h 00 min
